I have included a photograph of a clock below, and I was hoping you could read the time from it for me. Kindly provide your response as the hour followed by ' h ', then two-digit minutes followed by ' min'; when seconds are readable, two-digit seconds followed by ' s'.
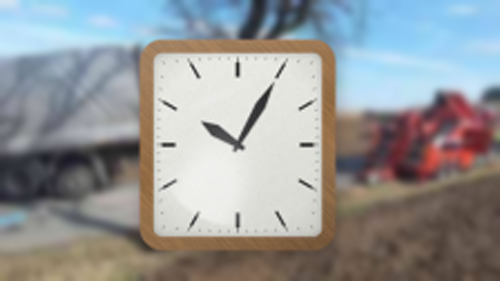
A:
10 h 05 min
